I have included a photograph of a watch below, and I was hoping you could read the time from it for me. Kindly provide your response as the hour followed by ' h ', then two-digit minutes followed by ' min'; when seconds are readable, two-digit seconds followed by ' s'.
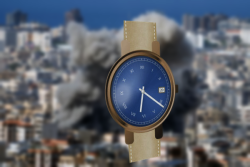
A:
6 h 21 min
